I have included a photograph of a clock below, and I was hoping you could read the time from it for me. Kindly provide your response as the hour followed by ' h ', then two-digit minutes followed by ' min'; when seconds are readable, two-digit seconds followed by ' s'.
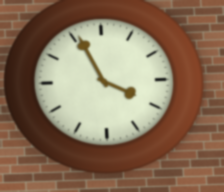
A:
3 h 56 min
